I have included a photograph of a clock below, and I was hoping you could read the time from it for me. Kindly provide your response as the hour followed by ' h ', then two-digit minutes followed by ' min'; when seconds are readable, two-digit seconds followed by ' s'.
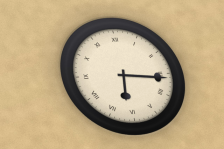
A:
6 h 16 min
